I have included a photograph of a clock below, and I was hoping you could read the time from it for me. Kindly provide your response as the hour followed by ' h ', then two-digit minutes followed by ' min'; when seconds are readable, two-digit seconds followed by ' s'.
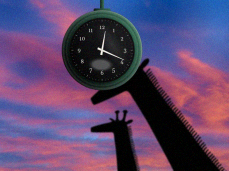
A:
12 h 19 min
